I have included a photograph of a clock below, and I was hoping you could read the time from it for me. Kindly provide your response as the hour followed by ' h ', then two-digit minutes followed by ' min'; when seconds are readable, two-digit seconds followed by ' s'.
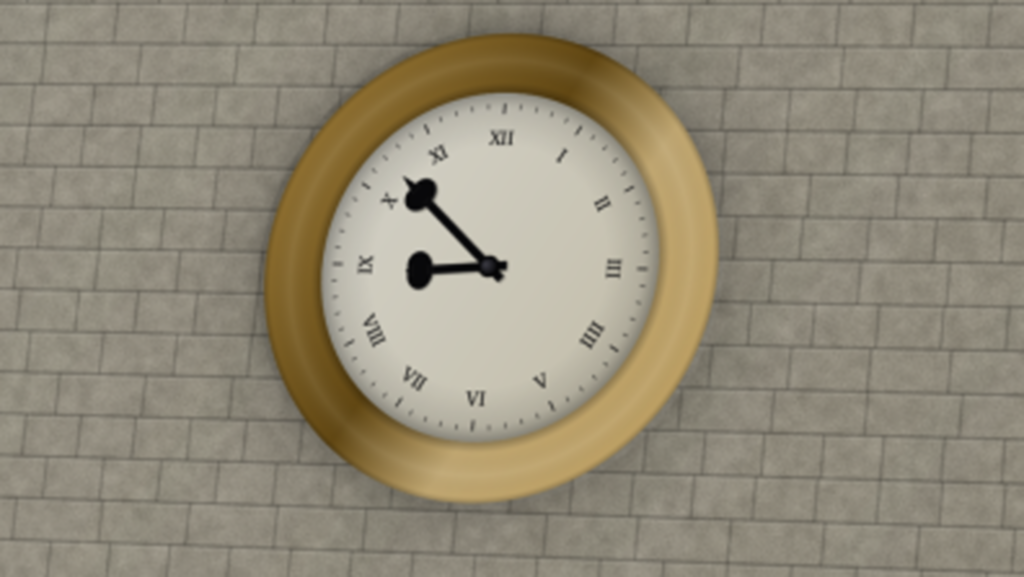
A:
8 h 52 min
